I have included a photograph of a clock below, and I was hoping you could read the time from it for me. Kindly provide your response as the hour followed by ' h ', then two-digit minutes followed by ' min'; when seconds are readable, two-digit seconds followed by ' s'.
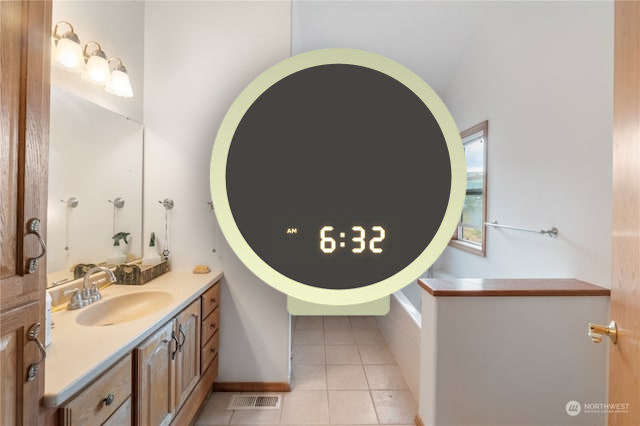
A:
6 h 32 min
